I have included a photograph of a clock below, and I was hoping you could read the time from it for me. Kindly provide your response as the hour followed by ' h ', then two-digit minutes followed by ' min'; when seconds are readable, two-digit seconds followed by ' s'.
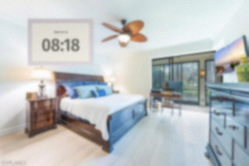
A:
8 h 18 min
